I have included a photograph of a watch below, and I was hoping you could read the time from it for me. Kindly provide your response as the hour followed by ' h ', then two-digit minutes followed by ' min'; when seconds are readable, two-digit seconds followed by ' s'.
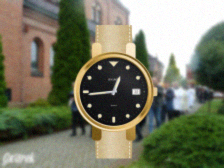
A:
12 h 44 min
